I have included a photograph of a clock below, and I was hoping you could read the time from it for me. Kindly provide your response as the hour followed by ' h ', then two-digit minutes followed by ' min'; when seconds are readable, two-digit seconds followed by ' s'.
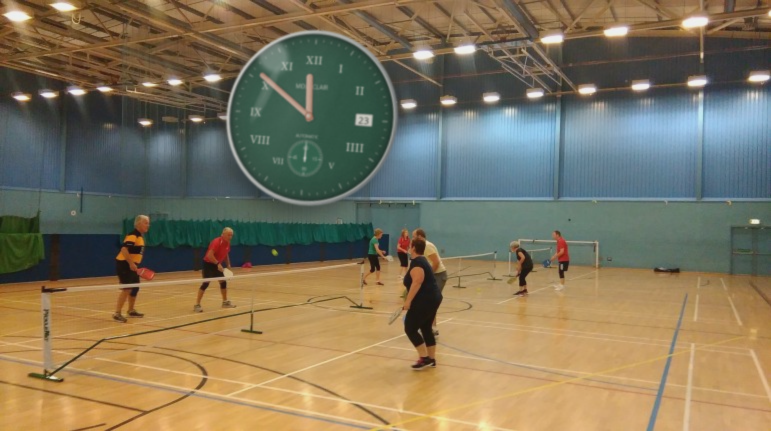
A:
11 h 51 min
